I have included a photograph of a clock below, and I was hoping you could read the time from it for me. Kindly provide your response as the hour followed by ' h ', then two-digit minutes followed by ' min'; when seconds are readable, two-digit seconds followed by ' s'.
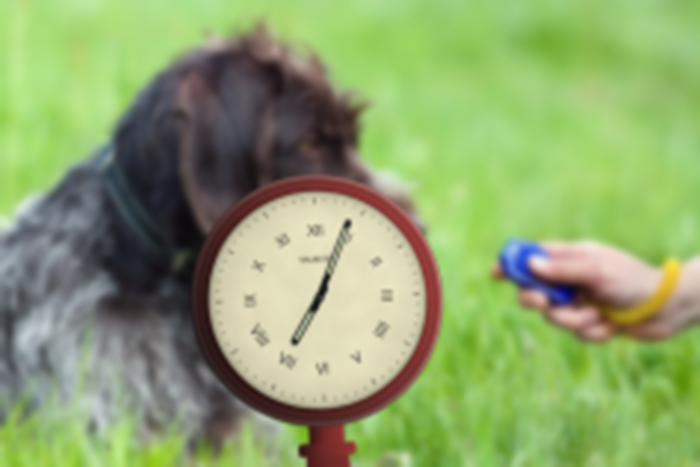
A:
7 h 04 min
